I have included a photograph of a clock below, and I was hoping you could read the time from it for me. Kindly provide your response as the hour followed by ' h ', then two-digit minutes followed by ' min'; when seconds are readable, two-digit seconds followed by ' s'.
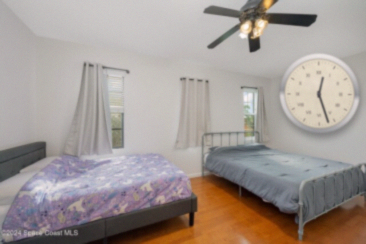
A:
12 h 27 min
